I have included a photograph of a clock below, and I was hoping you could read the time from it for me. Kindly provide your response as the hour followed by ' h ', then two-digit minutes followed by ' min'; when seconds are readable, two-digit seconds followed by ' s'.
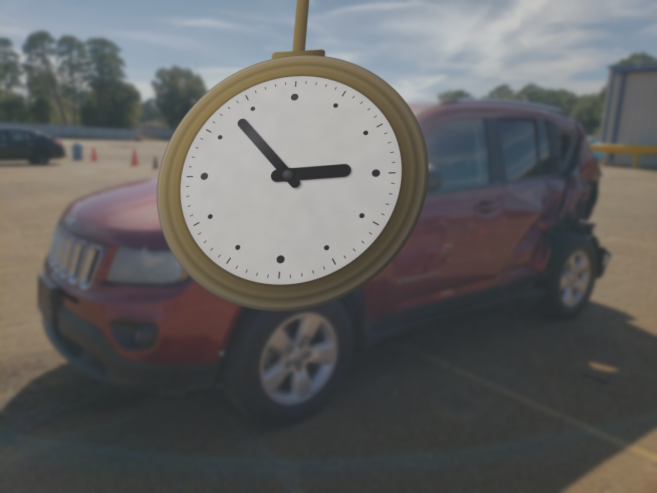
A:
2 h 53 min
